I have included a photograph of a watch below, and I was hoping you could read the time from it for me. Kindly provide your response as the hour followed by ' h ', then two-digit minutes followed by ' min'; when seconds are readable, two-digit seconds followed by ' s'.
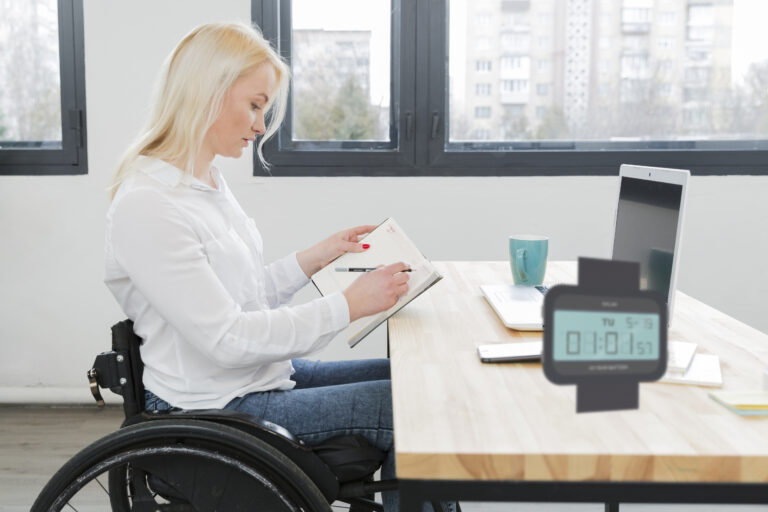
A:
1 h 01 min 57 s
